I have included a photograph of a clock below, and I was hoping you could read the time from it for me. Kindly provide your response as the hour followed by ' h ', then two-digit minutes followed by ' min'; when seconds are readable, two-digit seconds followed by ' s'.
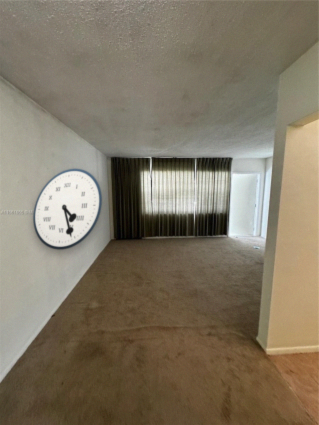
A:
4 h 26 min
